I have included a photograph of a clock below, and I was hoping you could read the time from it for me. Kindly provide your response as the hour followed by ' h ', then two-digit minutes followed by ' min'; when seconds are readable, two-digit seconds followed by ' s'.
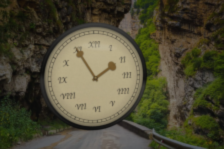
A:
1 h 55 min
